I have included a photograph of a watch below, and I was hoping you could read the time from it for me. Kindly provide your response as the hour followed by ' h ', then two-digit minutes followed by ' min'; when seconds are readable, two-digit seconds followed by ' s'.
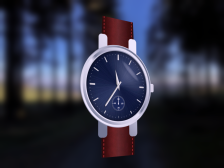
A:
11 h 36 min
